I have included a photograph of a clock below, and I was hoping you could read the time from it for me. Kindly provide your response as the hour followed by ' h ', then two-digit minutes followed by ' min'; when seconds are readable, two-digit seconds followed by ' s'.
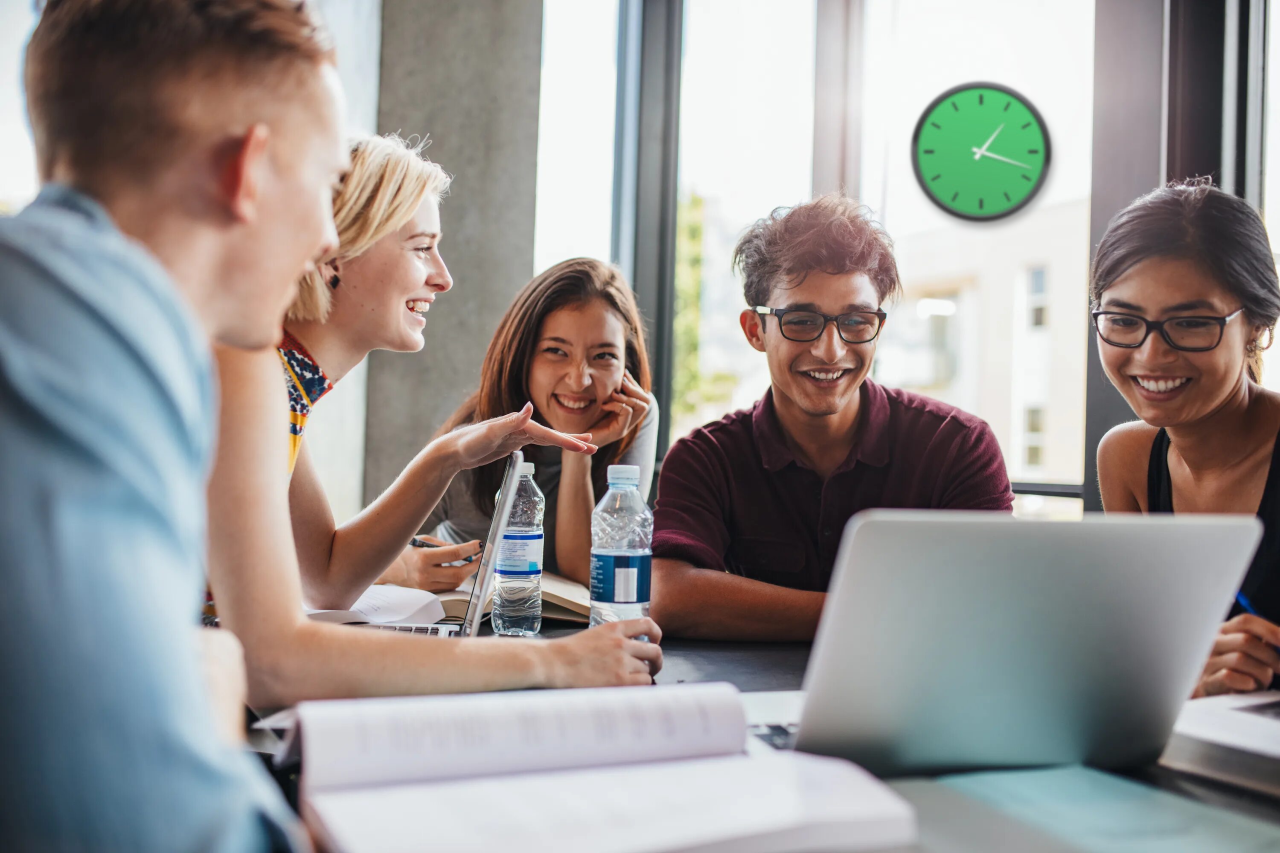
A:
1 h 18 min
